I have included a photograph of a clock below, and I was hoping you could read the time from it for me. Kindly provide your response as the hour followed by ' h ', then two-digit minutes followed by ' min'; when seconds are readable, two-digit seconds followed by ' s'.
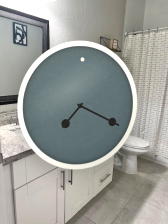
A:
7 h 19 min
